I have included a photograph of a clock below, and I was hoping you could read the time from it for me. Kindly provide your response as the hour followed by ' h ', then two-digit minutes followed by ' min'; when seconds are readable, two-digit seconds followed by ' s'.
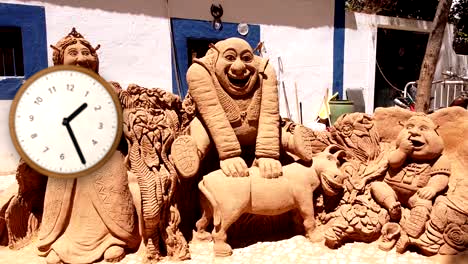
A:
1 h 25 min
